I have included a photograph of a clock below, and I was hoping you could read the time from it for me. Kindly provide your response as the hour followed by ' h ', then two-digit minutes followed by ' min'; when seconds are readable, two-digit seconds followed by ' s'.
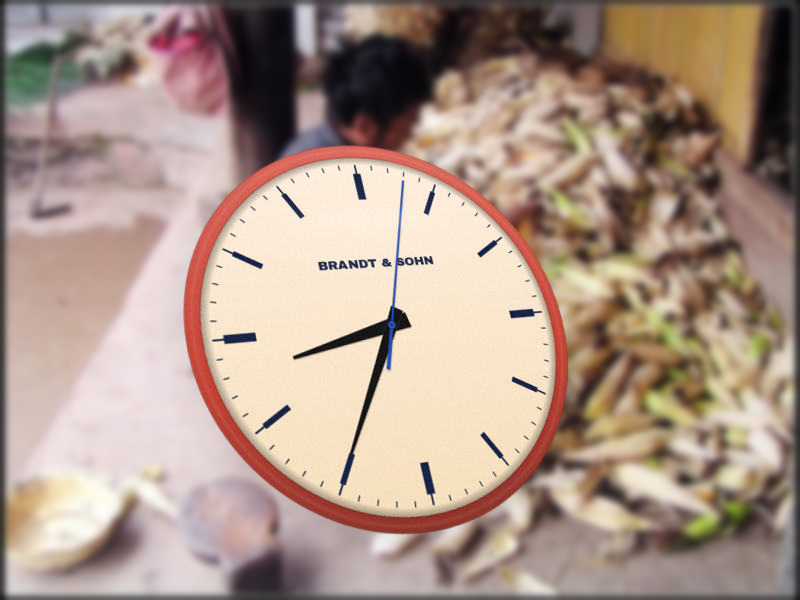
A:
8 h 35 min 03 s
